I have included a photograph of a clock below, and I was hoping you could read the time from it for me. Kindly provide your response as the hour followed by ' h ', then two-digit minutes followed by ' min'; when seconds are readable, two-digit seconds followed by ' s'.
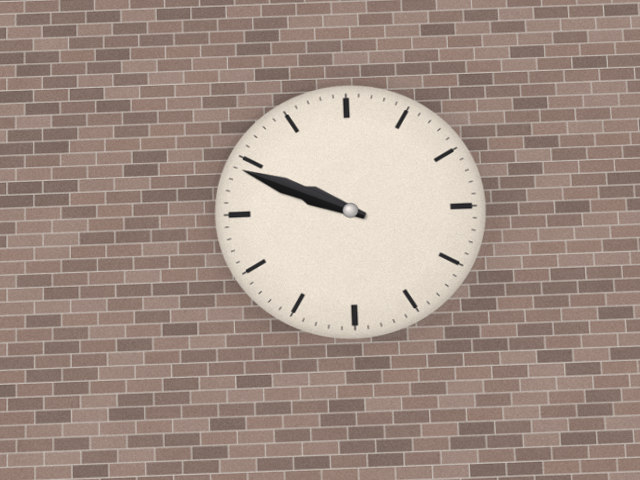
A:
9 h 49 min
